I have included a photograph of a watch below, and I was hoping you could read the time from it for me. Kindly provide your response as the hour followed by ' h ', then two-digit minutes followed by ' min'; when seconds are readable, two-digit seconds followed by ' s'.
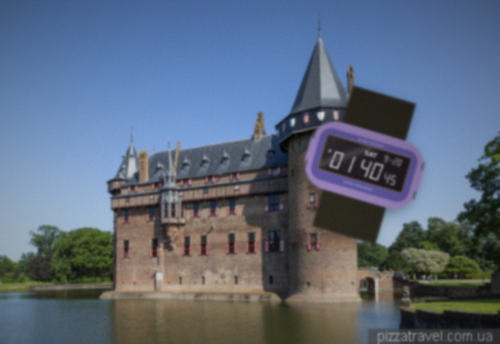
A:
1 h 40 min
